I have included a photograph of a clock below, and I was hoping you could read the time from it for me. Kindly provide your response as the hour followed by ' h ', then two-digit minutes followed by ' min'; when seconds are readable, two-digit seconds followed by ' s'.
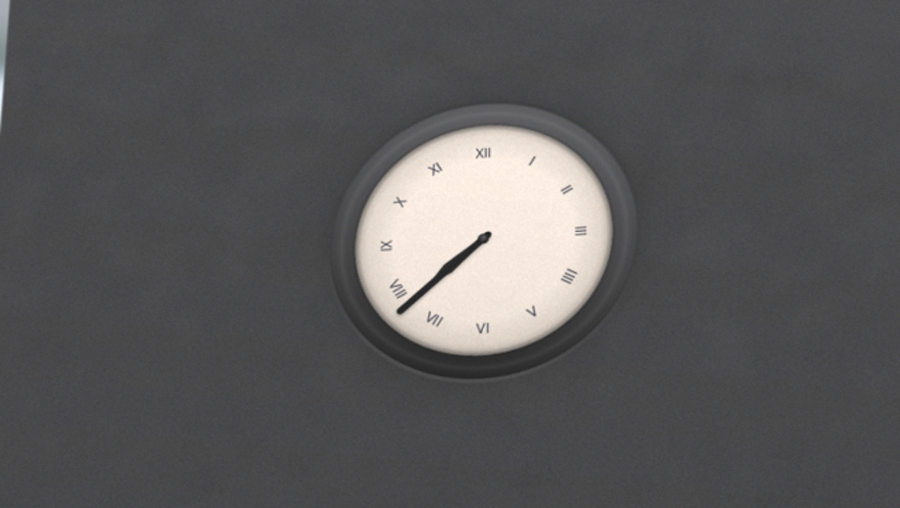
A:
7 h 38 min
